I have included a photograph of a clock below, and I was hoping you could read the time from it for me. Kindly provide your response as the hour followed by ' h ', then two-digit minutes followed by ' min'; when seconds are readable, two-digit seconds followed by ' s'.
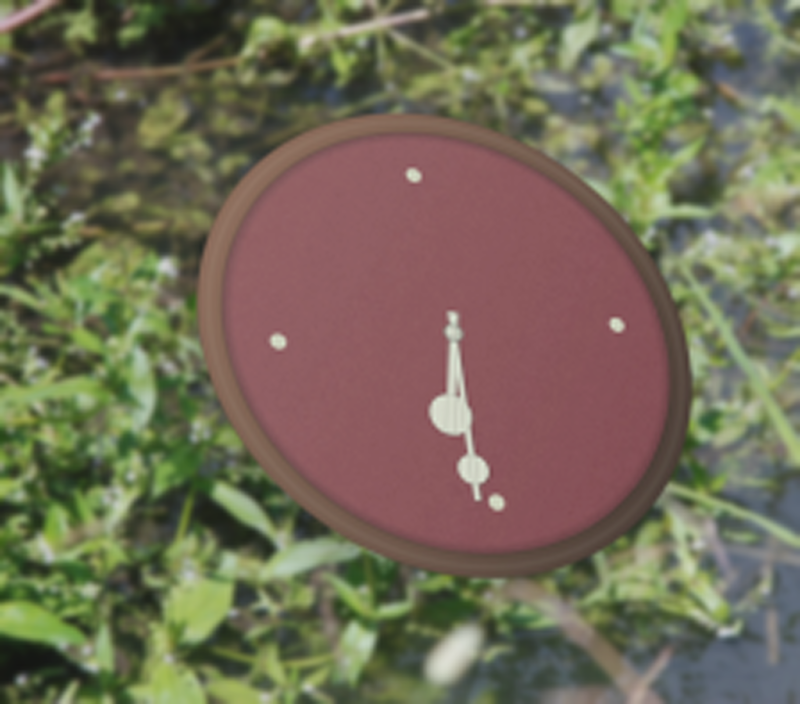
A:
6 h 31 min
